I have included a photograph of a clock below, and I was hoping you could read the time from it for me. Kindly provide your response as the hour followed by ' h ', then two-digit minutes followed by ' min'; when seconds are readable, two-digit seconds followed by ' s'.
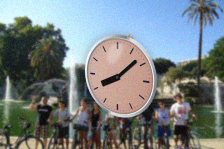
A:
8 h 08 min
